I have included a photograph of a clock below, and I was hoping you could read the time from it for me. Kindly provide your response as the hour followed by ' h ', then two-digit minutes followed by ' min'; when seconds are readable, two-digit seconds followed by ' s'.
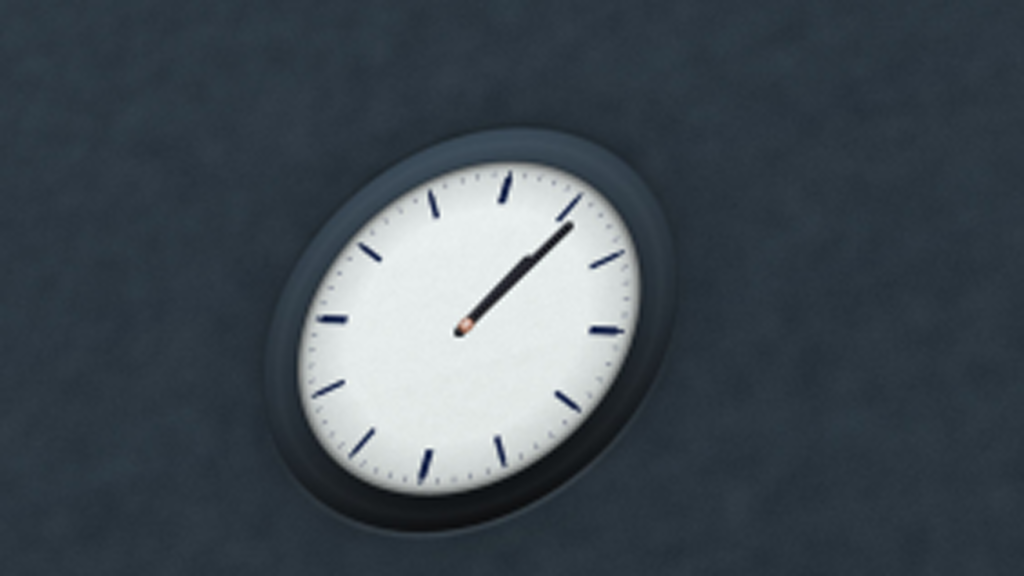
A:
1 h 06 min
